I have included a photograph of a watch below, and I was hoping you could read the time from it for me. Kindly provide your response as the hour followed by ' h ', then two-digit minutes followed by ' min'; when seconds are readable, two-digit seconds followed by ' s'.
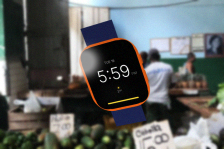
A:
5 h 59 min
